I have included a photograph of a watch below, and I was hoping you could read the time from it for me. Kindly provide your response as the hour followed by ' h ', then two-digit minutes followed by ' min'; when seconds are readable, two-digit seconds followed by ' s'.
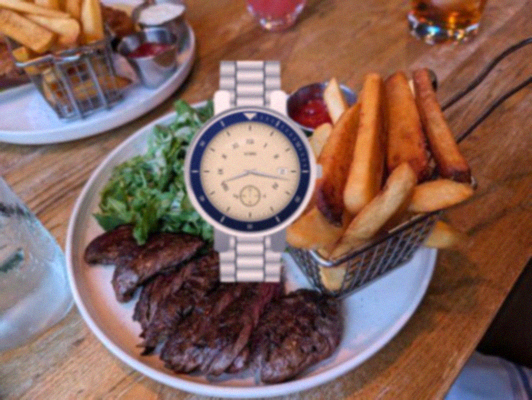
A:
8 h 17 min
